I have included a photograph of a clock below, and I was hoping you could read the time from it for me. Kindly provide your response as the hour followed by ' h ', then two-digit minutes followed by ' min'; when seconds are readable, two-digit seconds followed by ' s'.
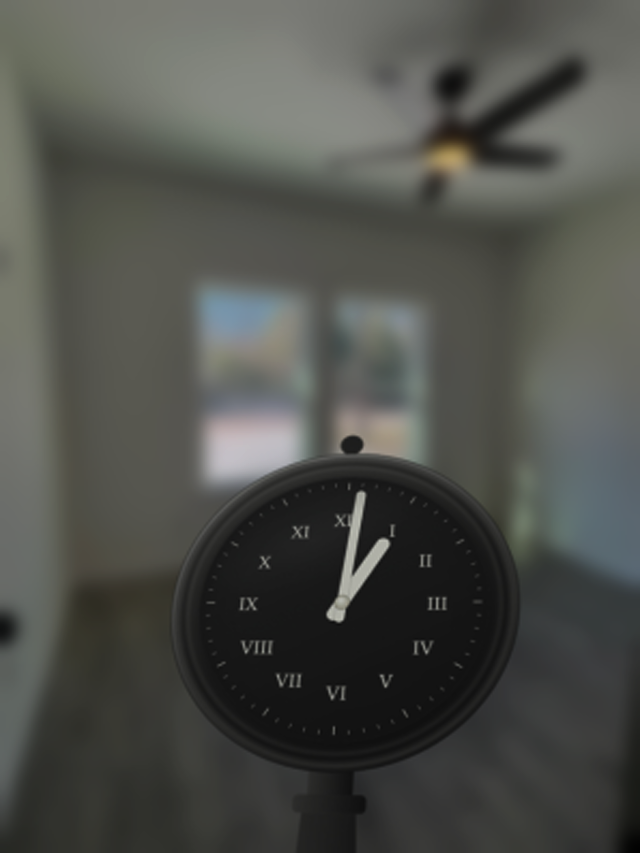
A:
1 h 01 min
